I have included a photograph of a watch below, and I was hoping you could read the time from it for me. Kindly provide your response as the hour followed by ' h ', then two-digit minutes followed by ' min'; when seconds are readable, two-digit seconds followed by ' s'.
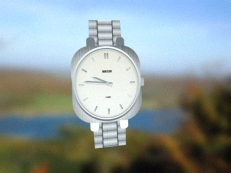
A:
9 h 46 min
